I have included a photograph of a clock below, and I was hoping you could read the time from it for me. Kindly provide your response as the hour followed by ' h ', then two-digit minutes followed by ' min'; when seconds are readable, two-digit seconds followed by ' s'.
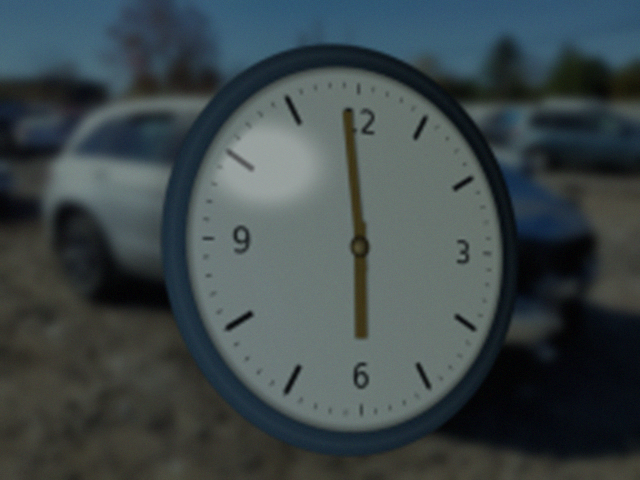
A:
5 h 59 min
